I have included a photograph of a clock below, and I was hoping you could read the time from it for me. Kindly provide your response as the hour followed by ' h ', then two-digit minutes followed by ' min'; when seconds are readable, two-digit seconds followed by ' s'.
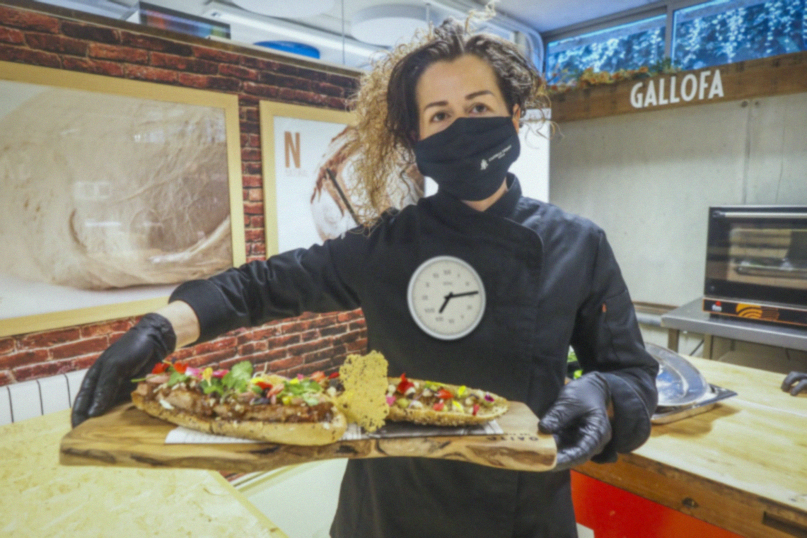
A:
7 h 14 min
